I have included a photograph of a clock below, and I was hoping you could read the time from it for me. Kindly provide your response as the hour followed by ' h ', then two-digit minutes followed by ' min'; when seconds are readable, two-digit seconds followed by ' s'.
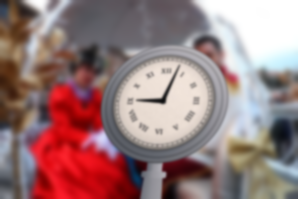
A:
9 h 03 min
